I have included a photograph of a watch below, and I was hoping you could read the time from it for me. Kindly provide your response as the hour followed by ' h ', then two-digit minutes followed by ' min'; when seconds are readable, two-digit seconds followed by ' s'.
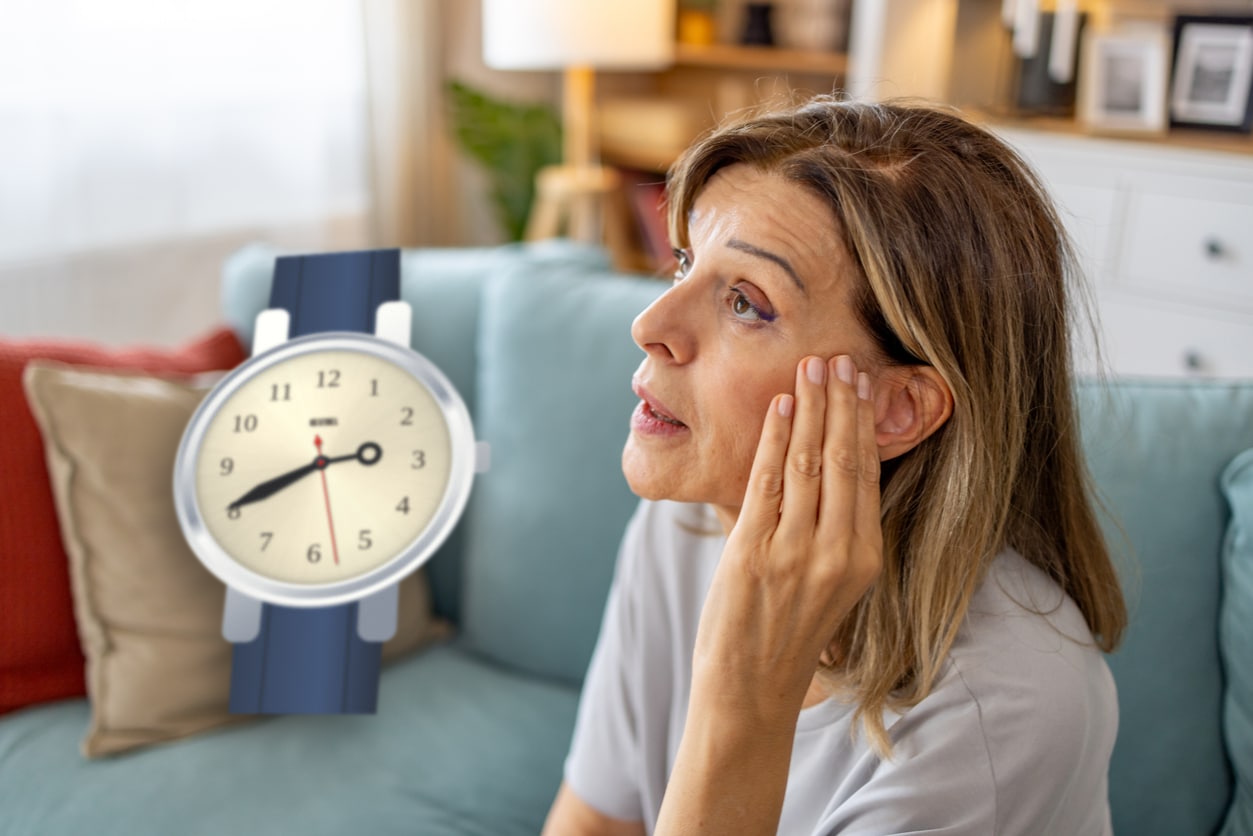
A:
2 h 40 min 28 s
